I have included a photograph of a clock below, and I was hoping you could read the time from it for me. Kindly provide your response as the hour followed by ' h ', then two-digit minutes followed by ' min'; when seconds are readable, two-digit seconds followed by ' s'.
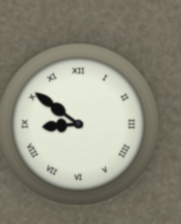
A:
8 h 51 min
